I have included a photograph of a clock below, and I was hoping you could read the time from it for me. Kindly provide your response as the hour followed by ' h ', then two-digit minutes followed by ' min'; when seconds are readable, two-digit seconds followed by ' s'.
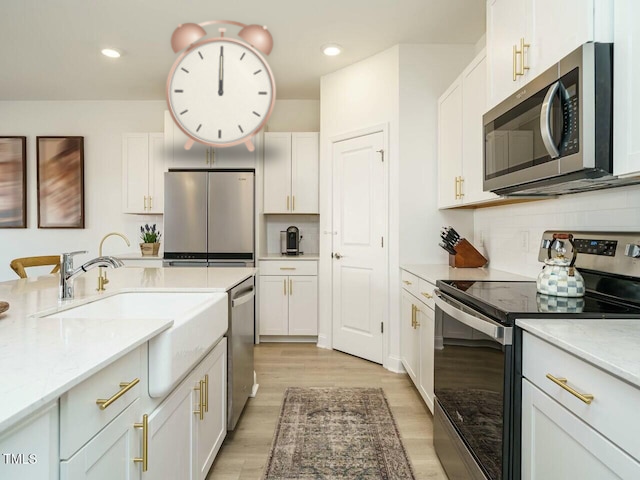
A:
12 h 00 min
